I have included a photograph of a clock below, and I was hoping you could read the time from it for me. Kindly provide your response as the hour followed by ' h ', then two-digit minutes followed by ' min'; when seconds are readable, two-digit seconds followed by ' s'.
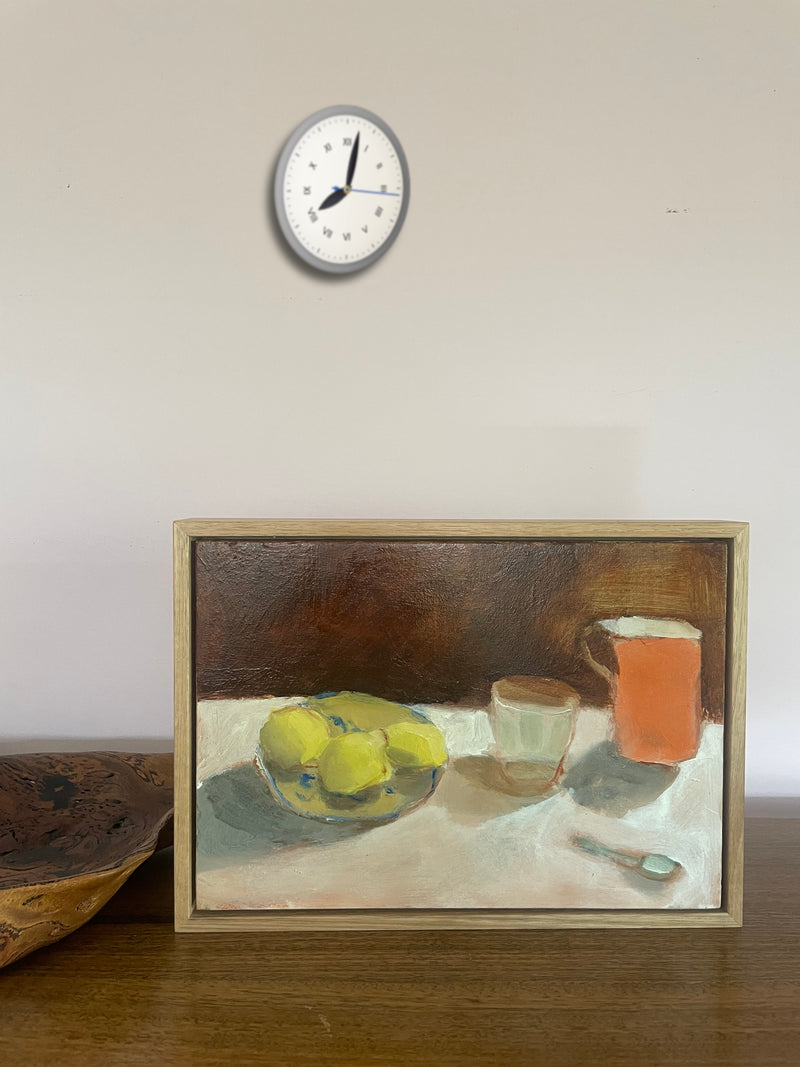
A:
8 h 02 min 16 s
